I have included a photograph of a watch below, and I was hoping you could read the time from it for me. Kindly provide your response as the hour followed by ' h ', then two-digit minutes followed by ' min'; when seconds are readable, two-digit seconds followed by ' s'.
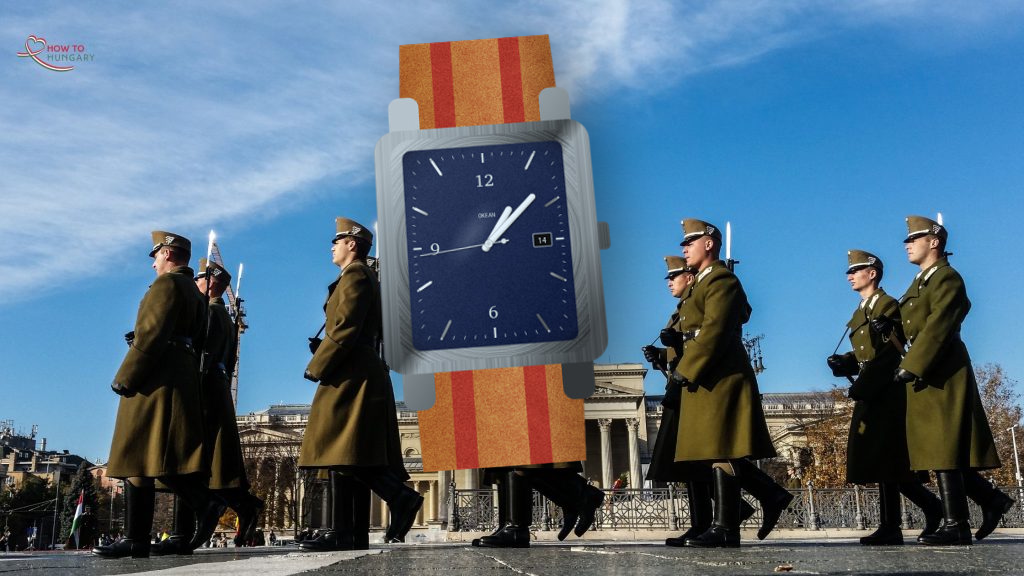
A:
1 h 07 min 44 s
